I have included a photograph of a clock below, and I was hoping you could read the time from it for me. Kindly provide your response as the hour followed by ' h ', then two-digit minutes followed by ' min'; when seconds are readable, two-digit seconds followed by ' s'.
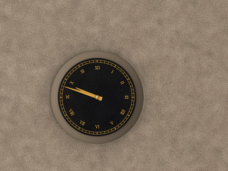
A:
9 h 48 min
